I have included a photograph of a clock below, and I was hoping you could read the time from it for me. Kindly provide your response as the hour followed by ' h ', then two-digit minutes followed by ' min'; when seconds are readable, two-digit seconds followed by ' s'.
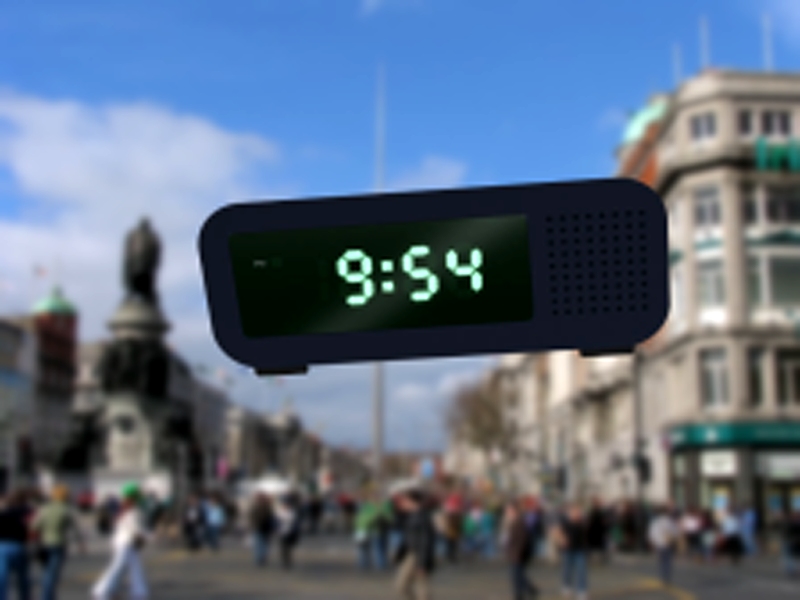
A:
9 h 54 min
